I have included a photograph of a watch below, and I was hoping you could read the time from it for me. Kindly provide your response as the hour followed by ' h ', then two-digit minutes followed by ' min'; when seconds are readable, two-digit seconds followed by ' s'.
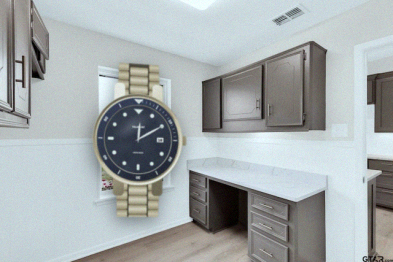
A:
12 h 10 min
